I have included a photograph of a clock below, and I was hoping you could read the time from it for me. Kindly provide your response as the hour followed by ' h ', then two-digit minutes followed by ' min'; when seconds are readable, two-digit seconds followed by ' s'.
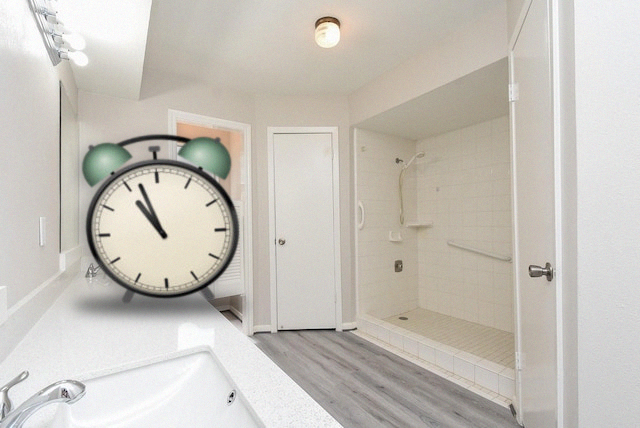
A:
10 h 57 min
